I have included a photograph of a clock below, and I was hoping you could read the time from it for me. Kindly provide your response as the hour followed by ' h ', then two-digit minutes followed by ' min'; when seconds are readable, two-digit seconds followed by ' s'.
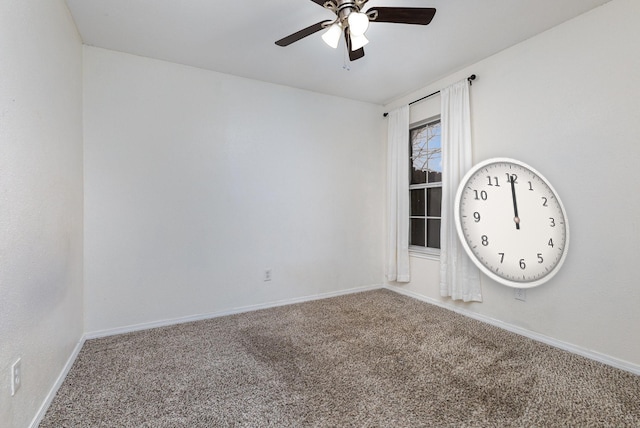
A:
12 h 00 min
